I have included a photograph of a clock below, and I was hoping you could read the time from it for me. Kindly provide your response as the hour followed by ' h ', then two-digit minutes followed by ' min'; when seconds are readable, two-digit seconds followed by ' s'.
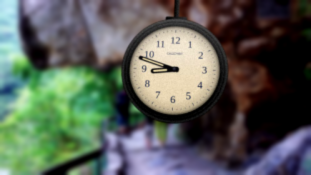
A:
8 h 48 min
